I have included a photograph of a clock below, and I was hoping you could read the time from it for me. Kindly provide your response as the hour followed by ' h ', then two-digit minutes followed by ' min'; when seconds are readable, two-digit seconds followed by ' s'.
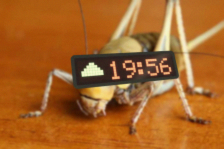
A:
19 h 56 min
